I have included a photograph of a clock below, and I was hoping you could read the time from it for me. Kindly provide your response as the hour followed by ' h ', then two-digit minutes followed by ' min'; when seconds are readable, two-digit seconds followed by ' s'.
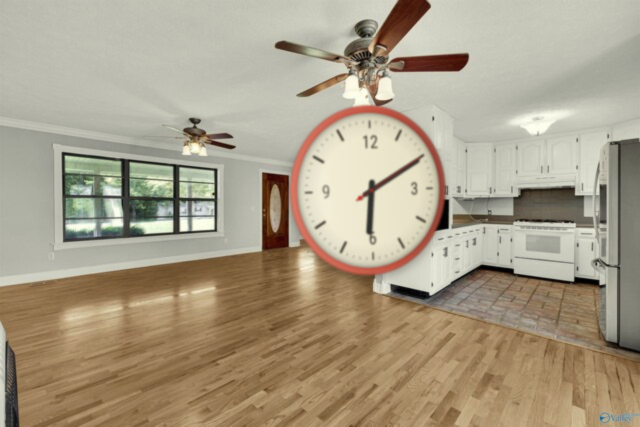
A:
6 h 10 min 10 s
